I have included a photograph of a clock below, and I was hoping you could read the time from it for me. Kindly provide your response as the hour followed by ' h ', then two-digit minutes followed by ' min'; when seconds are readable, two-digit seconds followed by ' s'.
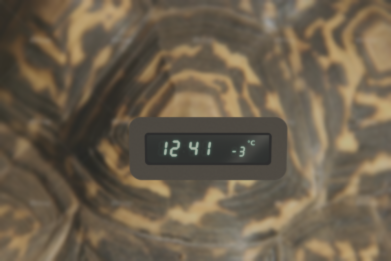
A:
12 h 41 min
